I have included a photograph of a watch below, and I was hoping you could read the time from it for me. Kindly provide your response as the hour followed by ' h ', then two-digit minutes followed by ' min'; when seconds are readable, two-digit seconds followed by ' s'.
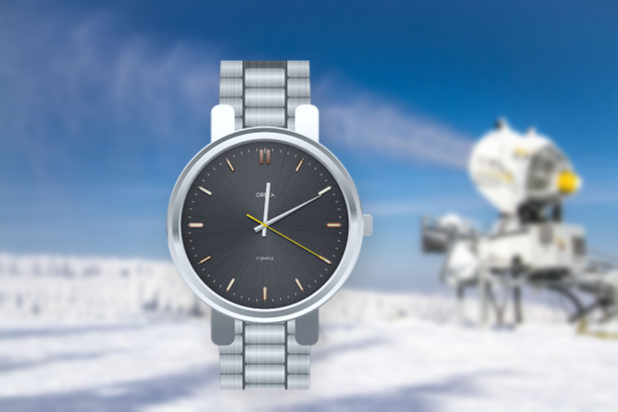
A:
12 h 10 min 20 s
